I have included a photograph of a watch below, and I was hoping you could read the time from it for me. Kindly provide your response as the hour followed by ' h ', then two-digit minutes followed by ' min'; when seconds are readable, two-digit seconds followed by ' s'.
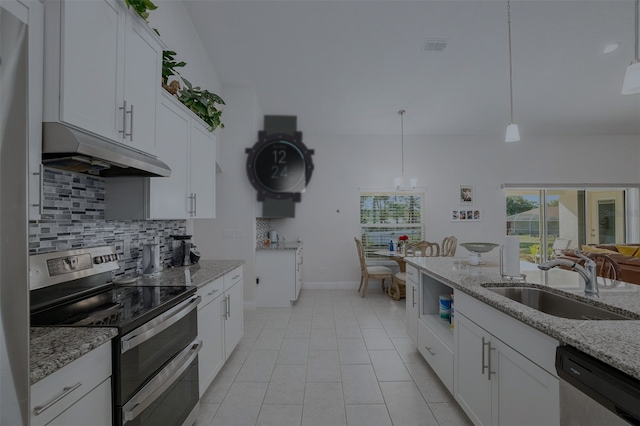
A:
12 h 24 min
